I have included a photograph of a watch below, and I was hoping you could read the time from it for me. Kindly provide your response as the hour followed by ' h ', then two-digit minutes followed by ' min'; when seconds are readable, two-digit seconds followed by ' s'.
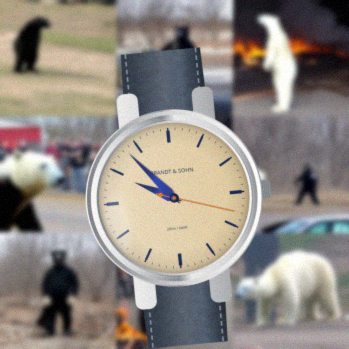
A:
9 h 53 min 18 s
